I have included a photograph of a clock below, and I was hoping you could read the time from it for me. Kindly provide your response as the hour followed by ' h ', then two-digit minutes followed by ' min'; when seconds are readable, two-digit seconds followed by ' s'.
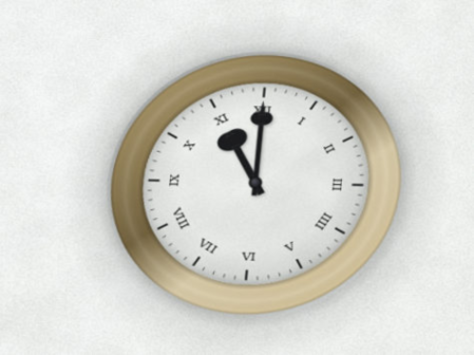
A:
11 h 00 min
